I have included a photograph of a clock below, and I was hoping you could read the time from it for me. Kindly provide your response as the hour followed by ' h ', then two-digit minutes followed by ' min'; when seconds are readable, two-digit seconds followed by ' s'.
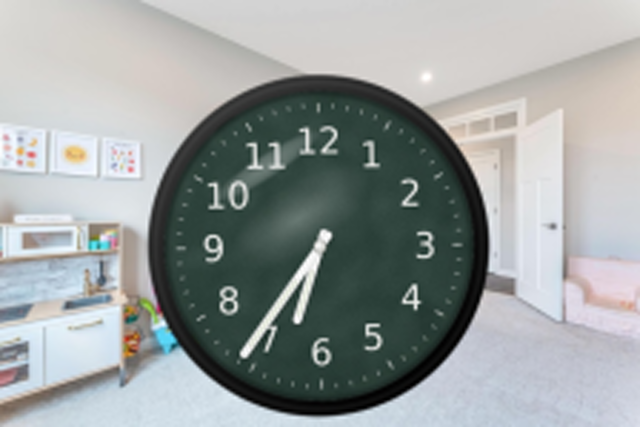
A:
6 h 36 min
